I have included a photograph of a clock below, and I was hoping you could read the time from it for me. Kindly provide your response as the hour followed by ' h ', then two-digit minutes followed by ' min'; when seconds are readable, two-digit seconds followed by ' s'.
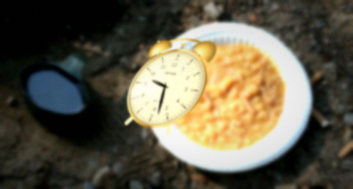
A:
9 h 28 min
